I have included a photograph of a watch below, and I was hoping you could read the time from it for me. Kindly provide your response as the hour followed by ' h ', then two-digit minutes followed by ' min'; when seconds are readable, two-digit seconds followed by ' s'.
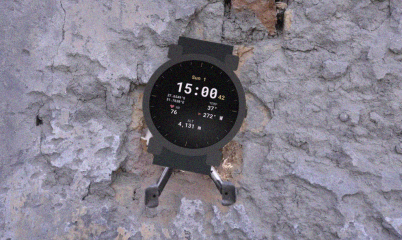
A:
15 h 00 min
